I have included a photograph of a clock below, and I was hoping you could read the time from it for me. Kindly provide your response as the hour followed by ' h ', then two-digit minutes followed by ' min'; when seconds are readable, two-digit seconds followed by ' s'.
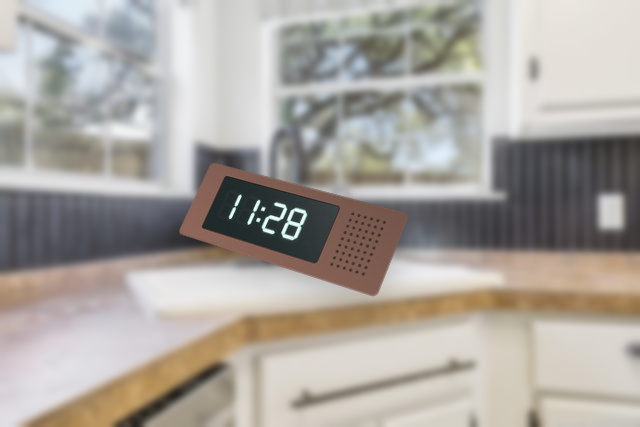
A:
11 h 28 min
